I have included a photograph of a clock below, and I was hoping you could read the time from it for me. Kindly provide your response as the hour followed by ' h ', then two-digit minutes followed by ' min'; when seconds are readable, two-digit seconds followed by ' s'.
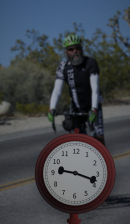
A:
9 h 18 min
